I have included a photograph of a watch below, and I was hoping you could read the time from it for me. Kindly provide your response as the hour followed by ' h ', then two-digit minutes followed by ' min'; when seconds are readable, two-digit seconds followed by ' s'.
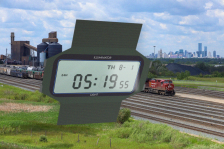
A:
5 h 19 min 55 s
